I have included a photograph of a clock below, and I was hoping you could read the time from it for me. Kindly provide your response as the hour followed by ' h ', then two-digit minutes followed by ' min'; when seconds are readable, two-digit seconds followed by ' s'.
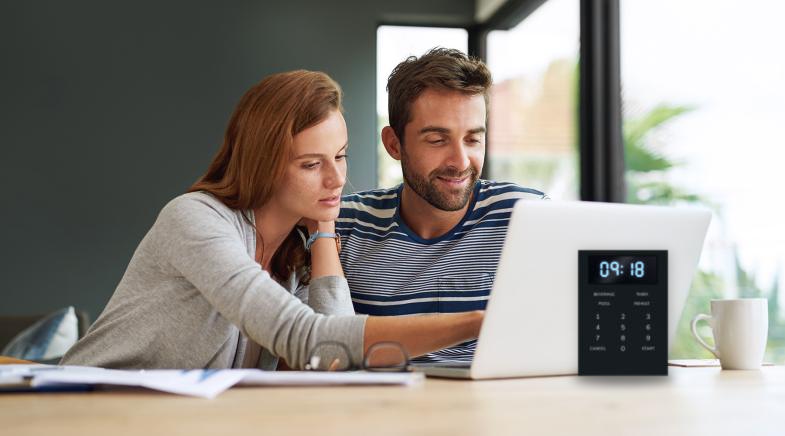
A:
9 h 18 min
